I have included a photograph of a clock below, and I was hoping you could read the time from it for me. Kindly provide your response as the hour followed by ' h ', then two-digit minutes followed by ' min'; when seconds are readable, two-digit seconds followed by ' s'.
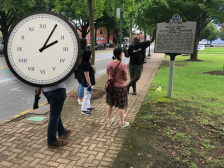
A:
2 h 05 min
